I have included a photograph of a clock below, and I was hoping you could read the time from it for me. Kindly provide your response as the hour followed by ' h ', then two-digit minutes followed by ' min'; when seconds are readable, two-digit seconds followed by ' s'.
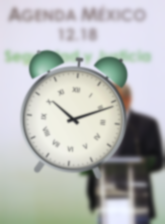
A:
10 h 11 min
